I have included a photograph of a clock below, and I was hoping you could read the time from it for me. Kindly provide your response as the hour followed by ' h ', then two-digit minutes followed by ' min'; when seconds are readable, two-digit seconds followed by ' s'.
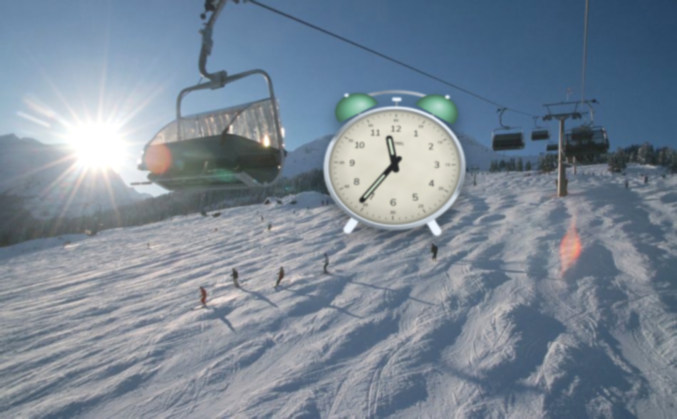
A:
11 h 36 min
